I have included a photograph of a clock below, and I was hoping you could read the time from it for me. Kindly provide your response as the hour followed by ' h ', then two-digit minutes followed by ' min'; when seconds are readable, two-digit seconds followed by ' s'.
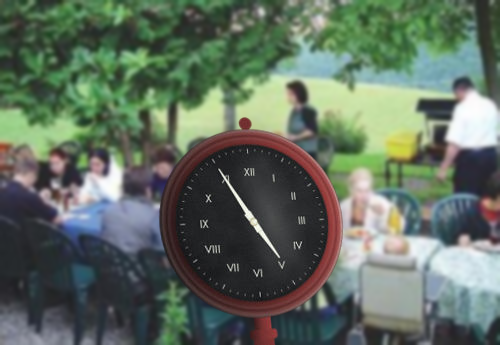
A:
4 h 55 min
